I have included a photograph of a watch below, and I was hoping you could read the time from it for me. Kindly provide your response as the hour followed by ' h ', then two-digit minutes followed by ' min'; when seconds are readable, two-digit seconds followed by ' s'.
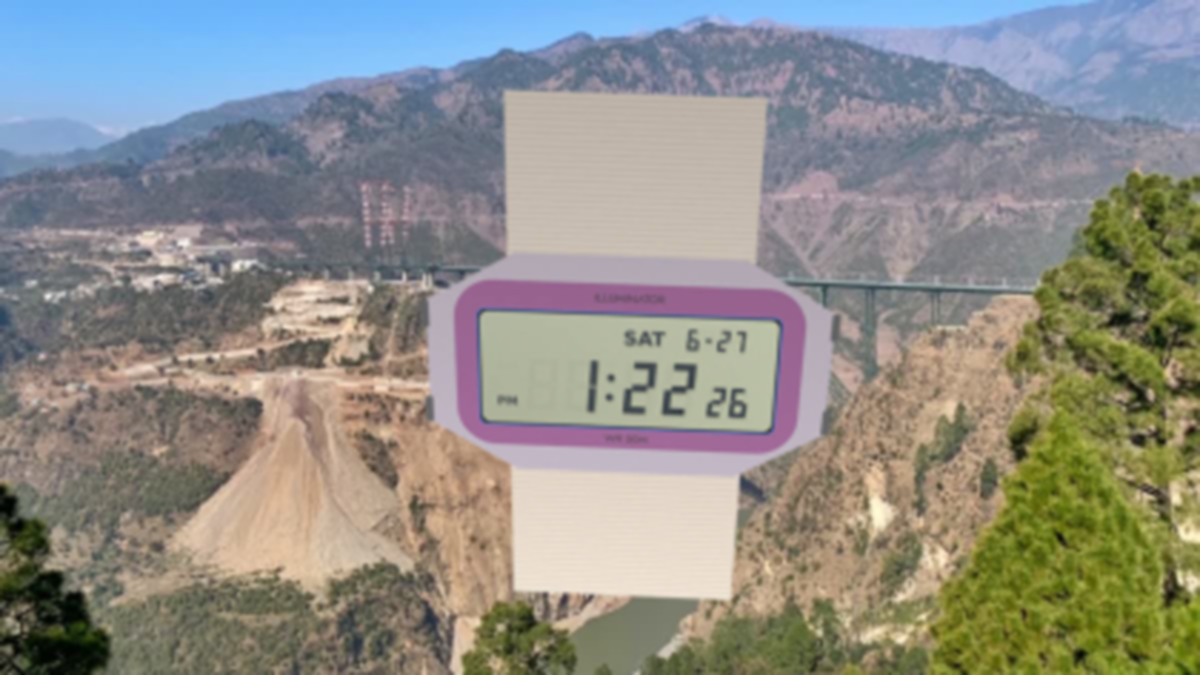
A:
1 h 22 min 26 s
